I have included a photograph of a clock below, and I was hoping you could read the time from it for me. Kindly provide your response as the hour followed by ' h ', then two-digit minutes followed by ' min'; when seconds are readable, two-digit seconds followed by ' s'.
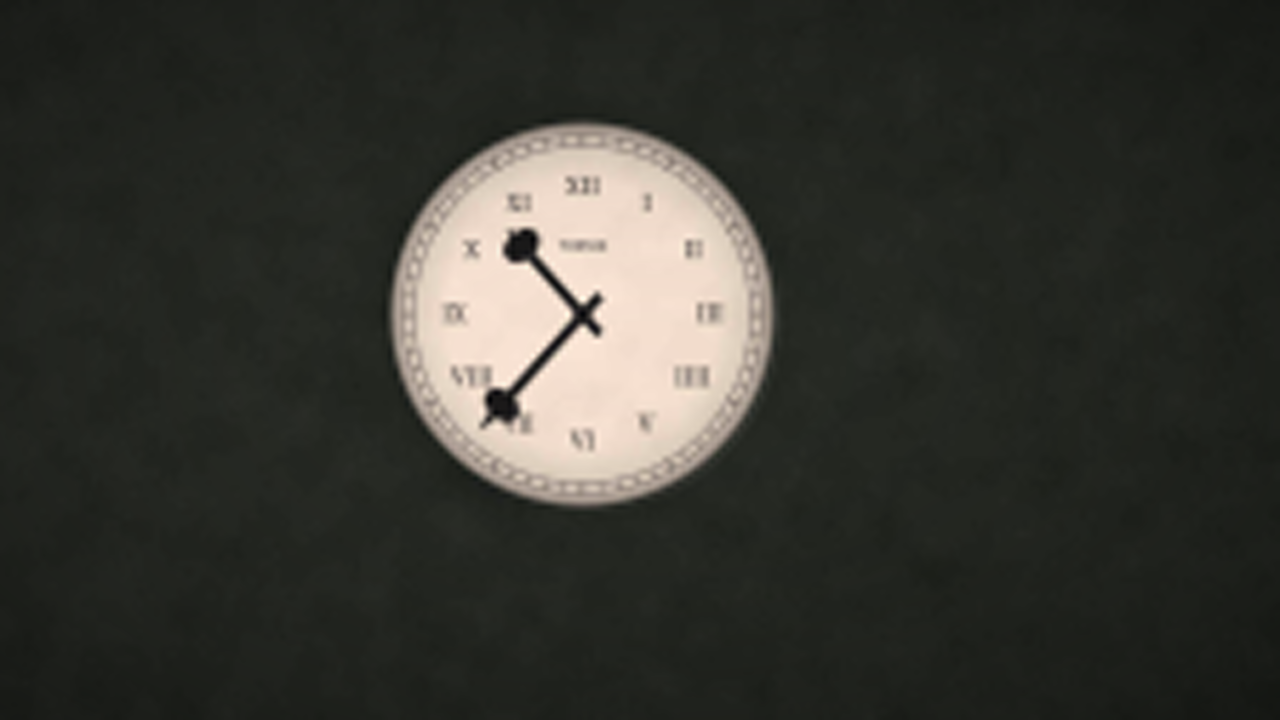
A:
10 h 37 min
